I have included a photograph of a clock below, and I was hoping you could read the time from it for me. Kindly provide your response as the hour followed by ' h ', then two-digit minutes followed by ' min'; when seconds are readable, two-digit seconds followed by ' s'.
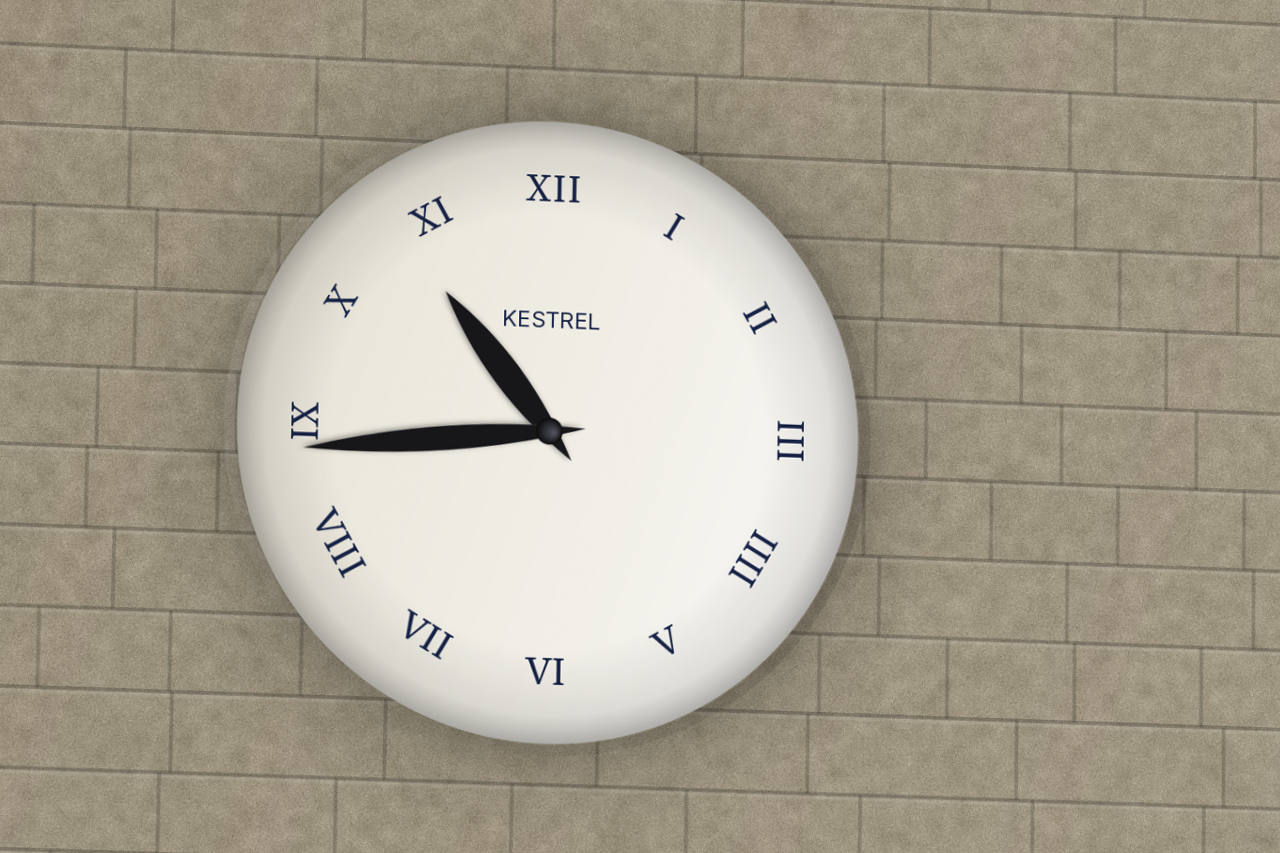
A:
10 h 44 min
